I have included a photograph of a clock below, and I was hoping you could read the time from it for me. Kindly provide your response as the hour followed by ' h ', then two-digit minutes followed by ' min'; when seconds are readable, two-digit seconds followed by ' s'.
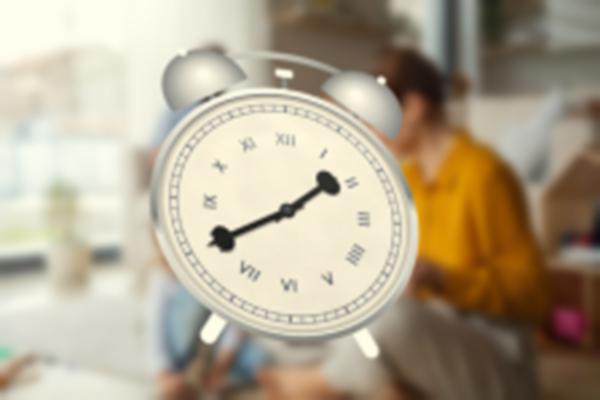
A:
1 h 40 min
